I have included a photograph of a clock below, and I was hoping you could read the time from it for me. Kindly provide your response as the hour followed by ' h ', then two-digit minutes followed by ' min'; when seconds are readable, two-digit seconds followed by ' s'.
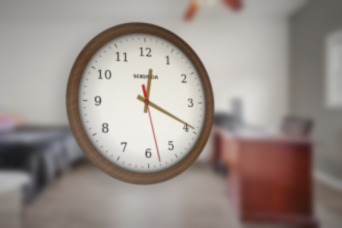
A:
12 h 19 min 28 s
